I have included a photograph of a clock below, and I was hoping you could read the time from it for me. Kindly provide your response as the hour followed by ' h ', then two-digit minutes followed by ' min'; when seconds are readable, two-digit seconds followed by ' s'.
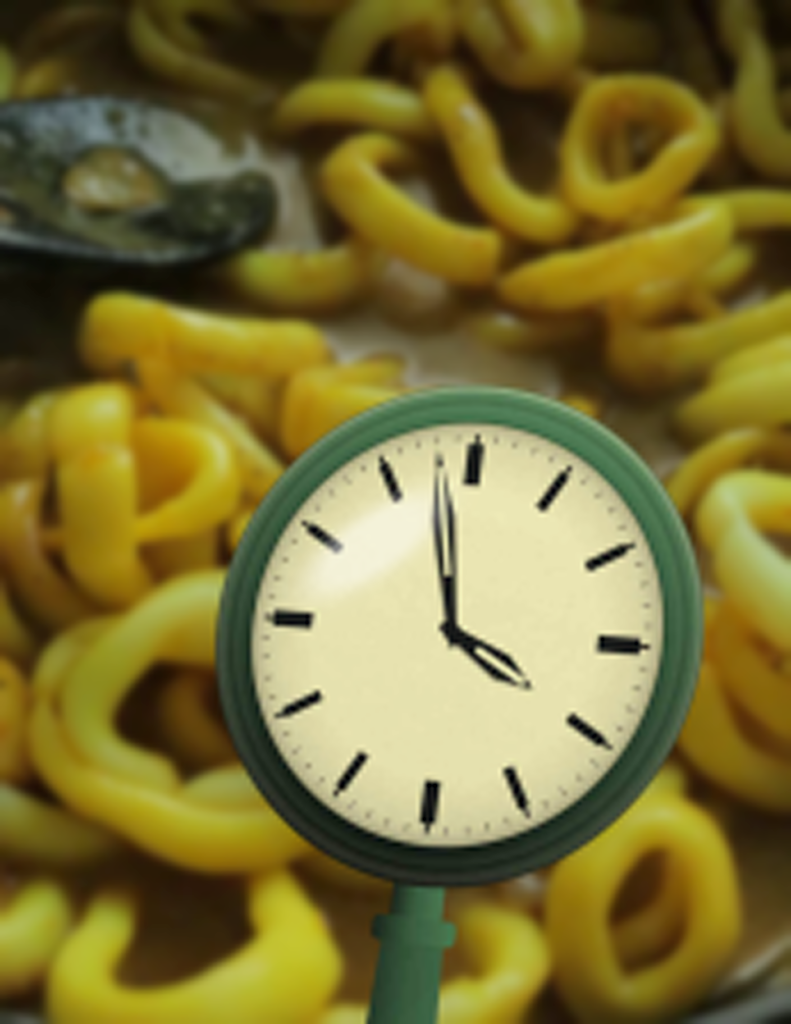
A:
3 h 58 min
